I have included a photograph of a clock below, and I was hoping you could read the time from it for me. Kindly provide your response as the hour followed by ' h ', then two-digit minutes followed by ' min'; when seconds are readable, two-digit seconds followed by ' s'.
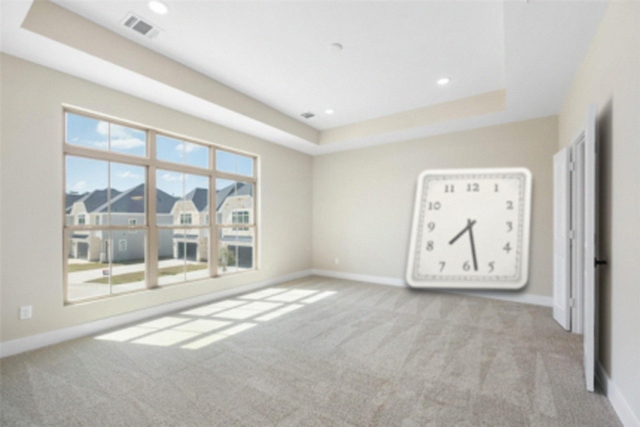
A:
7 h 28 min
